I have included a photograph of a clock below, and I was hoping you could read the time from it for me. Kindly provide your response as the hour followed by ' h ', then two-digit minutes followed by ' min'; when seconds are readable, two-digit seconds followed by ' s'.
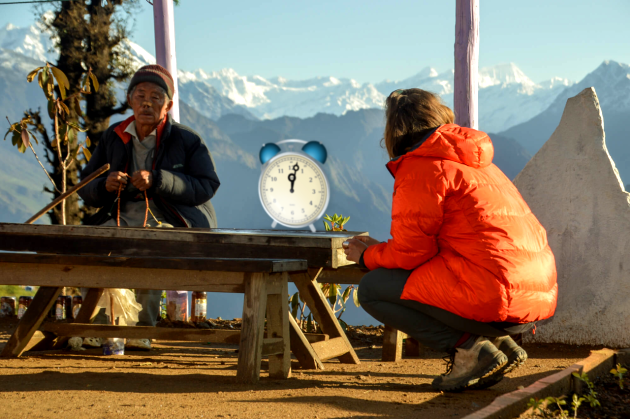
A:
12 h 02 min
